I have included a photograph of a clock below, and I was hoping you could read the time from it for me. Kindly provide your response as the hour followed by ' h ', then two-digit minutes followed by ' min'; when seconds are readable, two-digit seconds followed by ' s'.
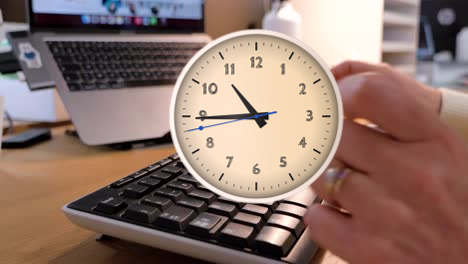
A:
10 h 44 min 43 s
